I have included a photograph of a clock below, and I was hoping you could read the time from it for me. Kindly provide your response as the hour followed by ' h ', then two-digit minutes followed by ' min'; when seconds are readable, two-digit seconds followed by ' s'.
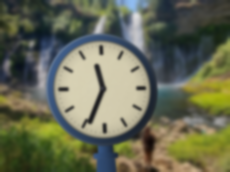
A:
11 h 34 min
